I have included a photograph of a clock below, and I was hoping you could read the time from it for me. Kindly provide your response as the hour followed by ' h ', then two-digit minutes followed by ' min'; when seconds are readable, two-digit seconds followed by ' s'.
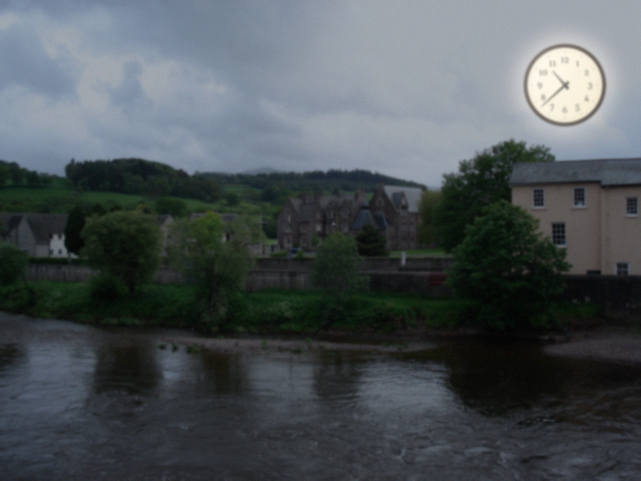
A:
10 h 38 min
